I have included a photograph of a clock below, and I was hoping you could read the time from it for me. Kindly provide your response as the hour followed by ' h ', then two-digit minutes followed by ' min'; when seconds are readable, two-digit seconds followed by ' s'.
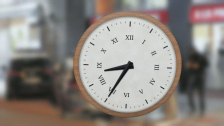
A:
8 h 35 min
